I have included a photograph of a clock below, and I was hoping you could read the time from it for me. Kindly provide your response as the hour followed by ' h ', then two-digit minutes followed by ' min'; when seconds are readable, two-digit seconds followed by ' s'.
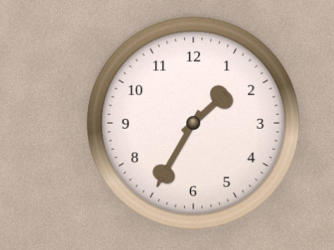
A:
1 h 35 min
